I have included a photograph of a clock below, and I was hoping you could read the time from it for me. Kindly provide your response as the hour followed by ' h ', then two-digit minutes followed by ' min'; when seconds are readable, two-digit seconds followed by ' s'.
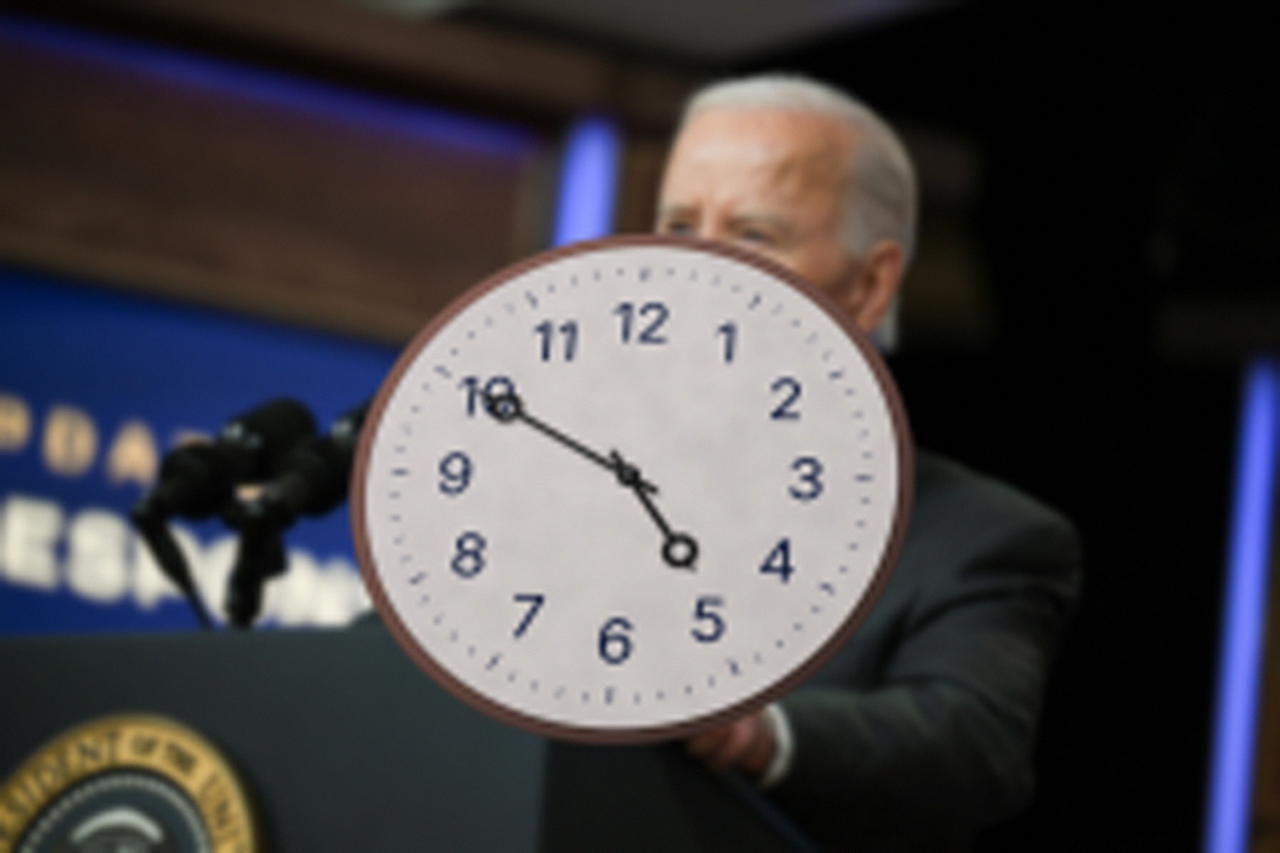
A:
4 h 50 min
